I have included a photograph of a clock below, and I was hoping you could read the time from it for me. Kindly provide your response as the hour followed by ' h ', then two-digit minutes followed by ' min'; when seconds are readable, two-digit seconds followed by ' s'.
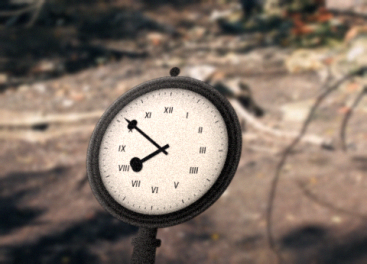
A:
7 h 51 min
